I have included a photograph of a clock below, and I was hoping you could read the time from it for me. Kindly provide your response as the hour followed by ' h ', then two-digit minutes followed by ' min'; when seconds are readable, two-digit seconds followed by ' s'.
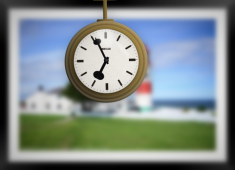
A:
6 h 56 min
